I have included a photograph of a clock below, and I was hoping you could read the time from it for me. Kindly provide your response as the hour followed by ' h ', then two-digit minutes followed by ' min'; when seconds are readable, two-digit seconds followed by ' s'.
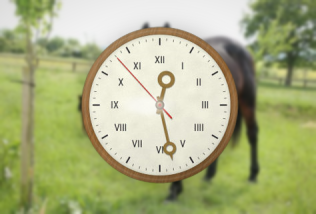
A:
12 h 27 min 53 s
